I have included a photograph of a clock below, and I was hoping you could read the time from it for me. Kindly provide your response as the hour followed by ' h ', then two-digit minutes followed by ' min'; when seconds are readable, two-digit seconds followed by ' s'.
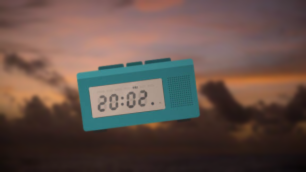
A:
20 h 02 min
